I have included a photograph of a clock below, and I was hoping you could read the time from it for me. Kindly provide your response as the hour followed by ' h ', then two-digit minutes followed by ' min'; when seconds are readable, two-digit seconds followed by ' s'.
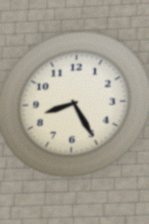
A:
8 h 25 min
